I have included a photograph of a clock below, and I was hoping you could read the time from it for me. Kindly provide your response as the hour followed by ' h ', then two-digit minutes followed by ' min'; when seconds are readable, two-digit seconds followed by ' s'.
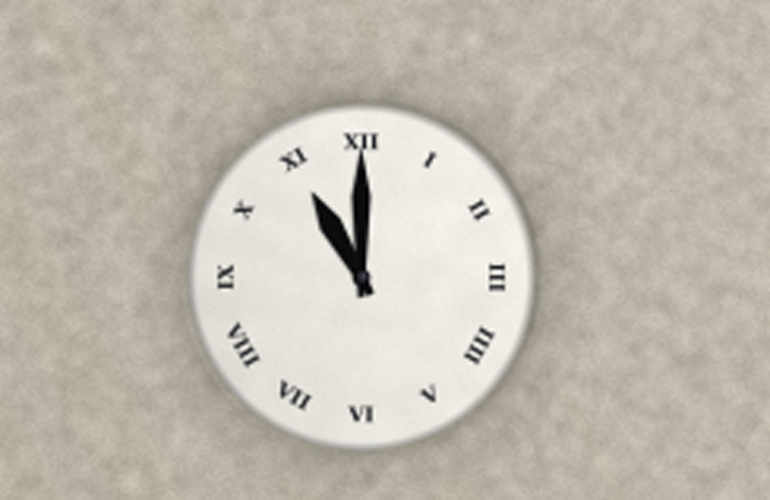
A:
11 h 00 min
